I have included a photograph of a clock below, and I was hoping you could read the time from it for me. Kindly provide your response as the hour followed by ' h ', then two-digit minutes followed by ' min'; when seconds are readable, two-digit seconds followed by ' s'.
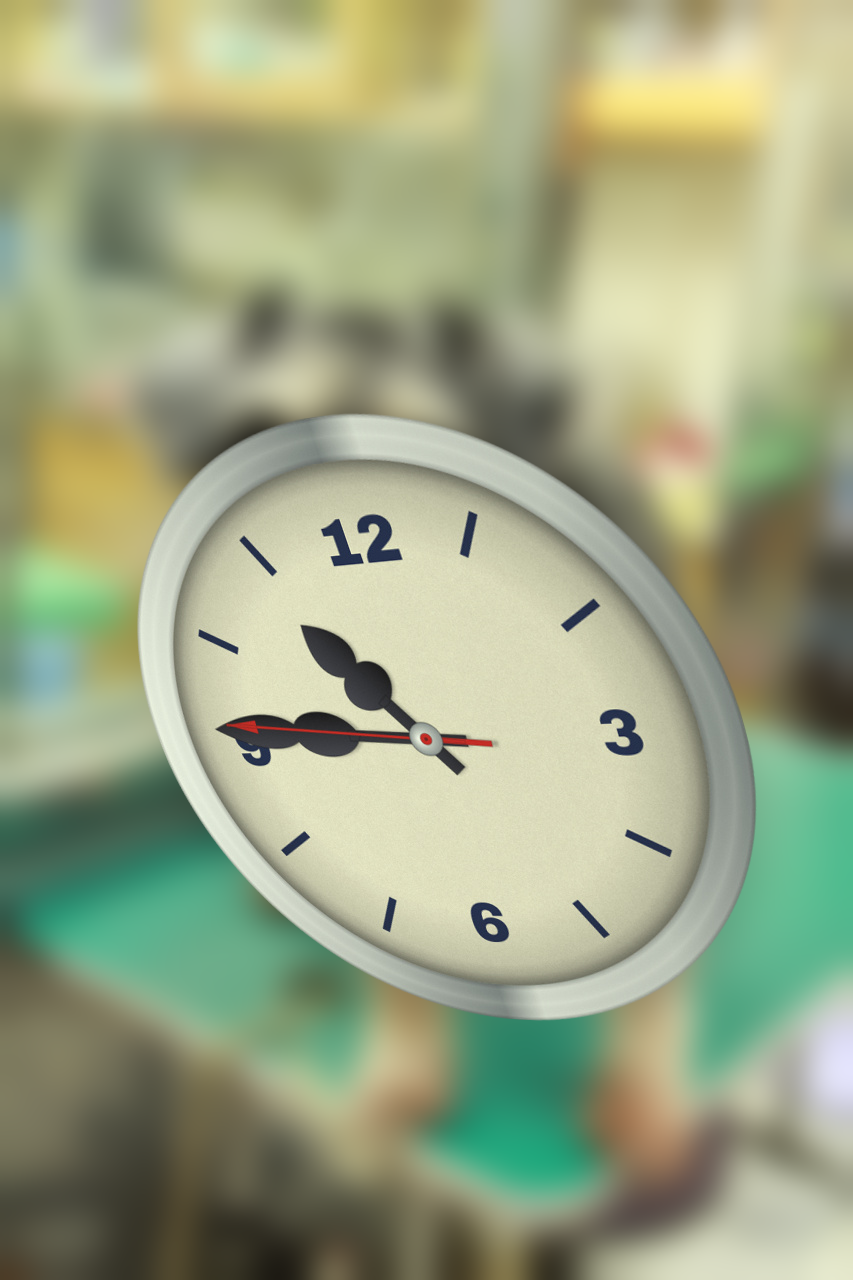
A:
10 h 45 min 46 s
